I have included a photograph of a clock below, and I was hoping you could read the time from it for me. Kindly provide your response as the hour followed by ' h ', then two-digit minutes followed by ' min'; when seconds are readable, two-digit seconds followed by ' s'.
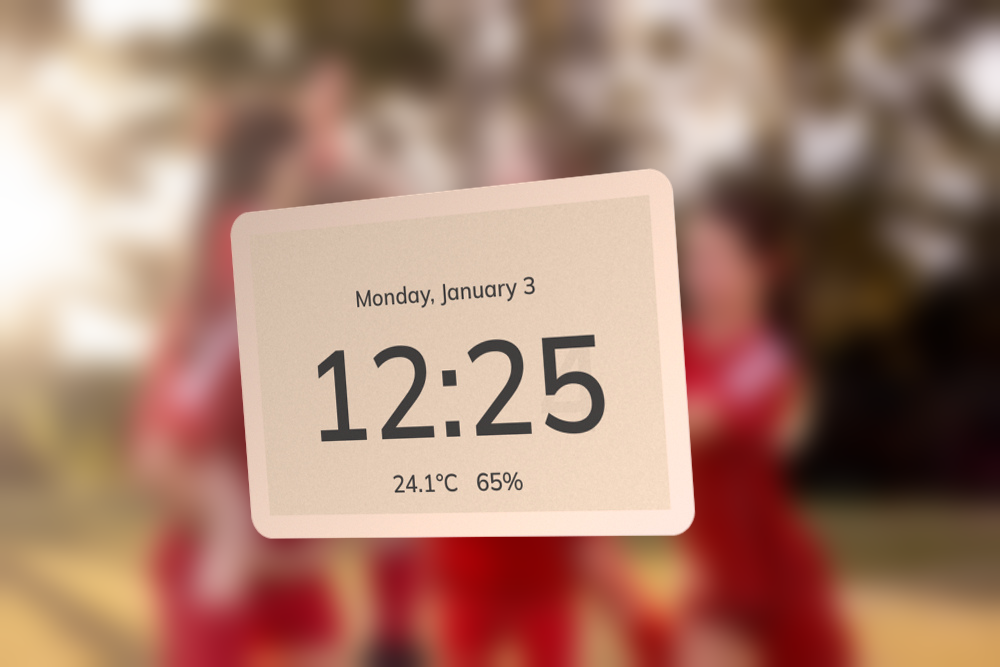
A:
12 h 25 min
